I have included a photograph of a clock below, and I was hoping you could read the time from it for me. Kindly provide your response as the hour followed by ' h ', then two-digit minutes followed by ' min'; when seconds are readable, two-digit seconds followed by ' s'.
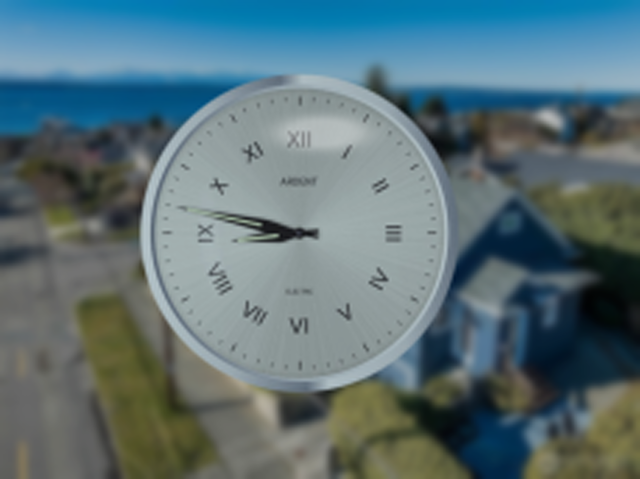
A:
8 h 47 min
